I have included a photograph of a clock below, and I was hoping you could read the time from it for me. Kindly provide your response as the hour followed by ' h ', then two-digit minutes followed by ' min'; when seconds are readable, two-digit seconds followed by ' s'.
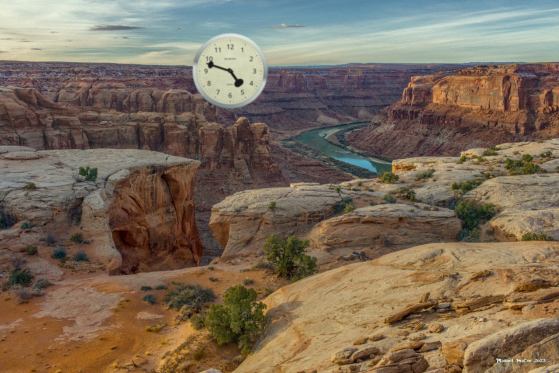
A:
4 h 48 min
